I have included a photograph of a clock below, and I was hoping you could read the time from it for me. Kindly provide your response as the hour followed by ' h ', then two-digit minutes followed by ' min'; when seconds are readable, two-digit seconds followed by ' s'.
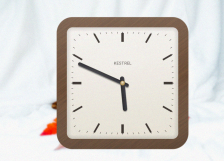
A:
5 h 49 min
